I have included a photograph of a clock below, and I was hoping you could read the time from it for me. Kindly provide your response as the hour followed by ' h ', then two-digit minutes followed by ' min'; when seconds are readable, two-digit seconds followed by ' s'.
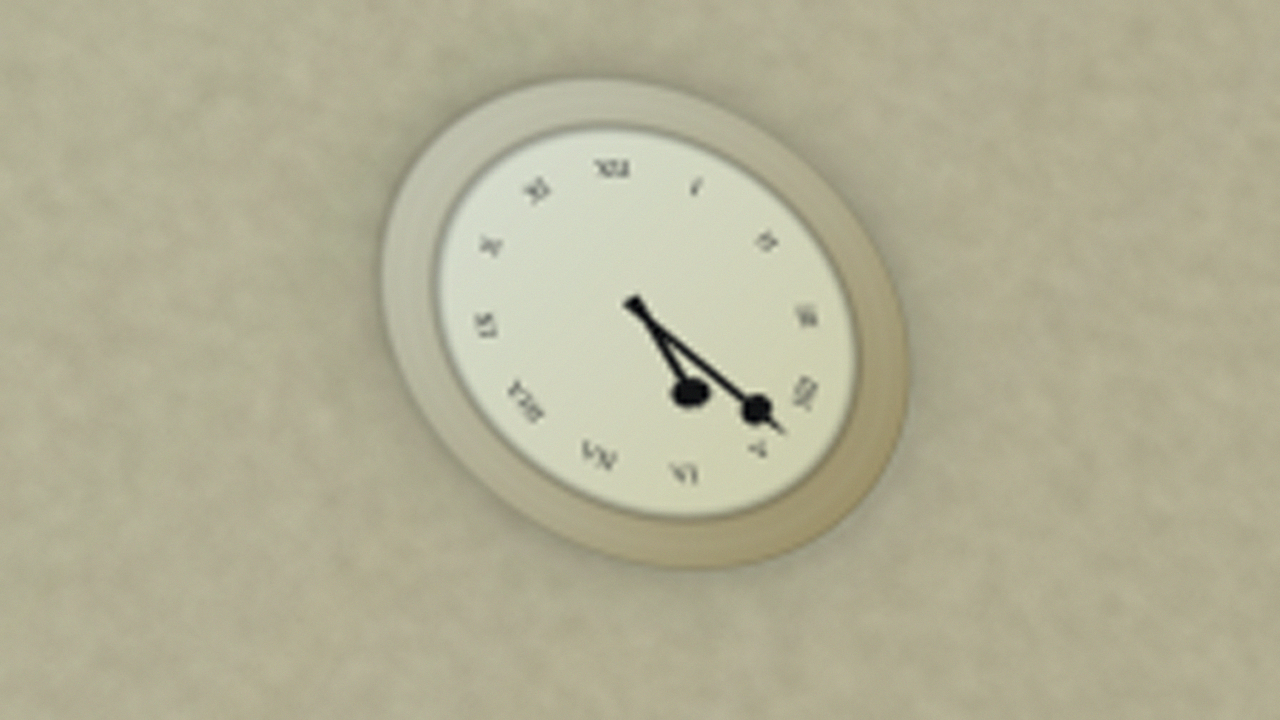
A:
5 h 23 min
